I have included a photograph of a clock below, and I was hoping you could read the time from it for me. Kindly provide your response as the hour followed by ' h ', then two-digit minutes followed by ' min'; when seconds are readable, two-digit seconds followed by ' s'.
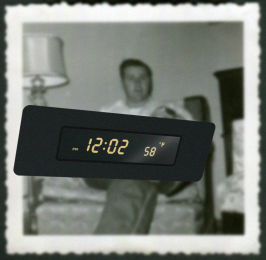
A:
12 h 02 min
